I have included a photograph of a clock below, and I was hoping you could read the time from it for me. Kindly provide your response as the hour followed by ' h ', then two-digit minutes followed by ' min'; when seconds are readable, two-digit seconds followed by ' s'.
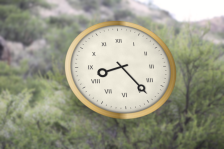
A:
8 h 24 min
